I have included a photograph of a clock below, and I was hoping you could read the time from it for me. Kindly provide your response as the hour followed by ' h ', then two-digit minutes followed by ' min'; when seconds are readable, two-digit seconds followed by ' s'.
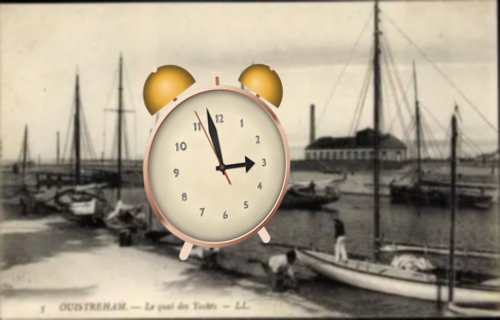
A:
2 h 57 min 56 s
